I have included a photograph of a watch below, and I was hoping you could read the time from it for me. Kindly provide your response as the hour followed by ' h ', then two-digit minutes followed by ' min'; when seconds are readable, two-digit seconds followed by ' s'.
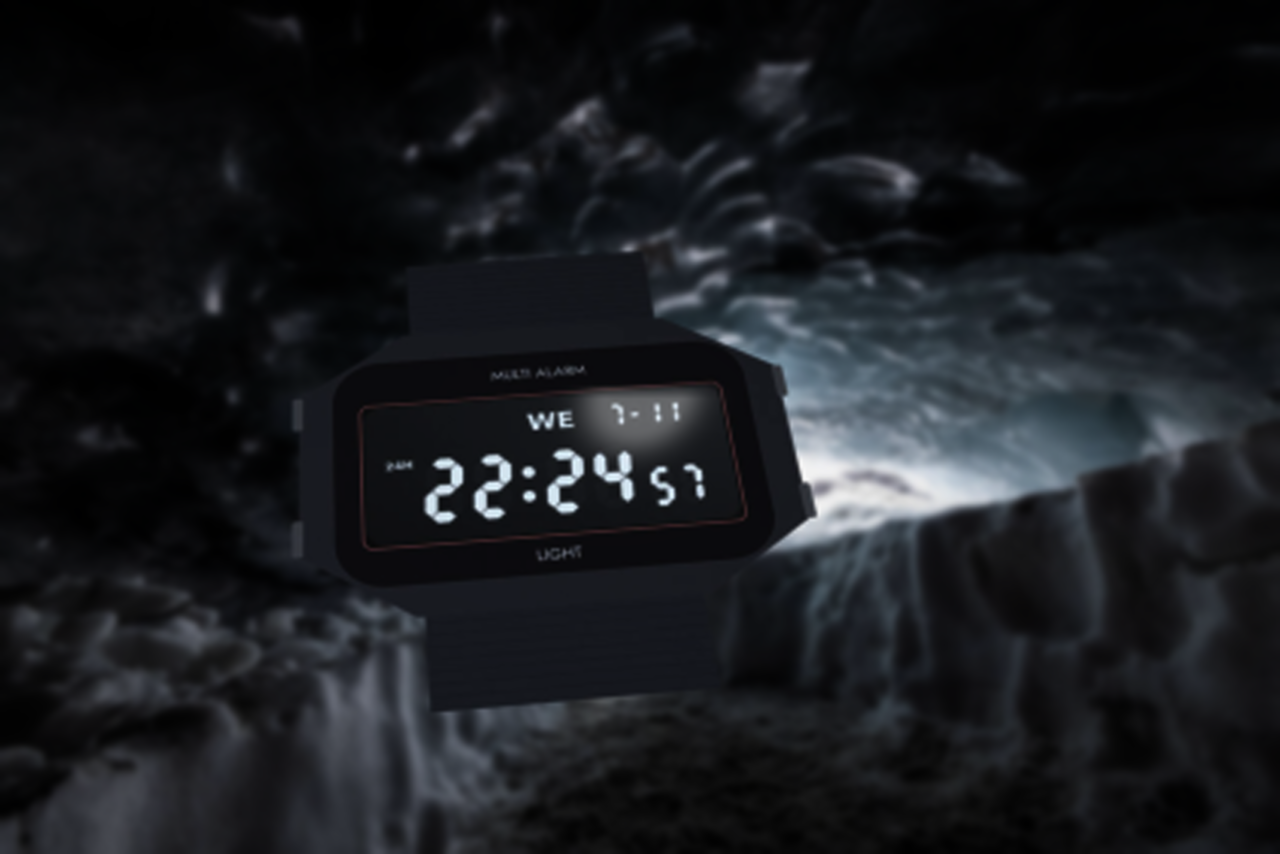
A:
22 h 24 min 57 s
